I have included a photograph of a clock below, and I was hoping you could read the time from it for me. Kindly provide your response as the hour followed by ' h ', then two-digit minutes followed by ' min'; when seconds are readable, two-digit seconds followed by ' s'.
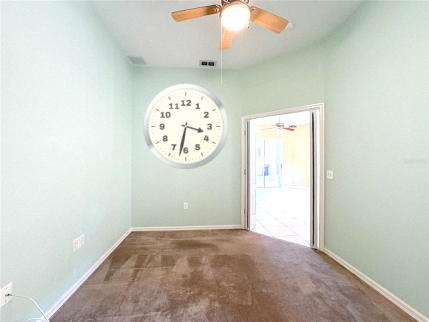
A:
3 h 32 min
